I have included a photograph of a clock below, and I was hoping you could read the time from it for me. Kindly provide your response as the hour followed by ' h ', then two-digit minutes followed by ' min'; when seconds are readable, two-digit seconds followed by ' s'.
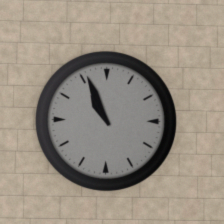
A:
10 h 56 min
